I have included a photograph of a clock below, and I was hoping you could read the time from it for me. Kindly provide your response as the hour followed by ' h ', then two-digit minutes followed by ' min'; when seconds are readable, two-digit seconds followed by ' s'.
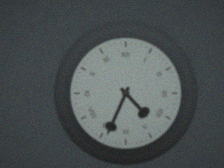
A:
4 h 34 min
